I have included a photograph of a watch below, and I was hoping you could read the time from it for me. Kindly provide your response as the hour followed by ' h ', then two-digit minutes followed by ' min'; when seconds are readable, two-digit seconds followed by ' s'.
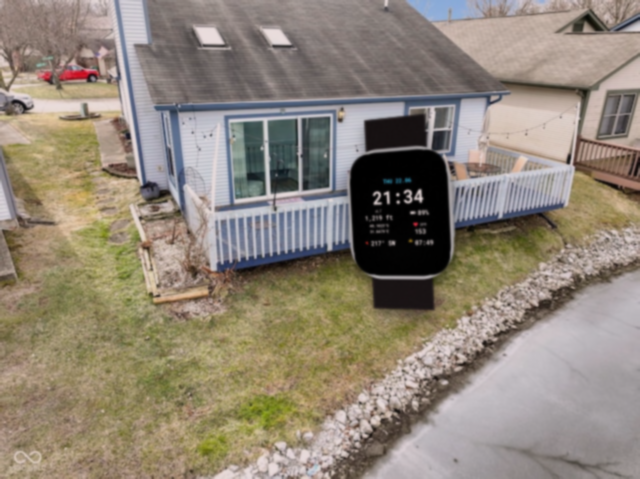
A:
21 h 34 min
